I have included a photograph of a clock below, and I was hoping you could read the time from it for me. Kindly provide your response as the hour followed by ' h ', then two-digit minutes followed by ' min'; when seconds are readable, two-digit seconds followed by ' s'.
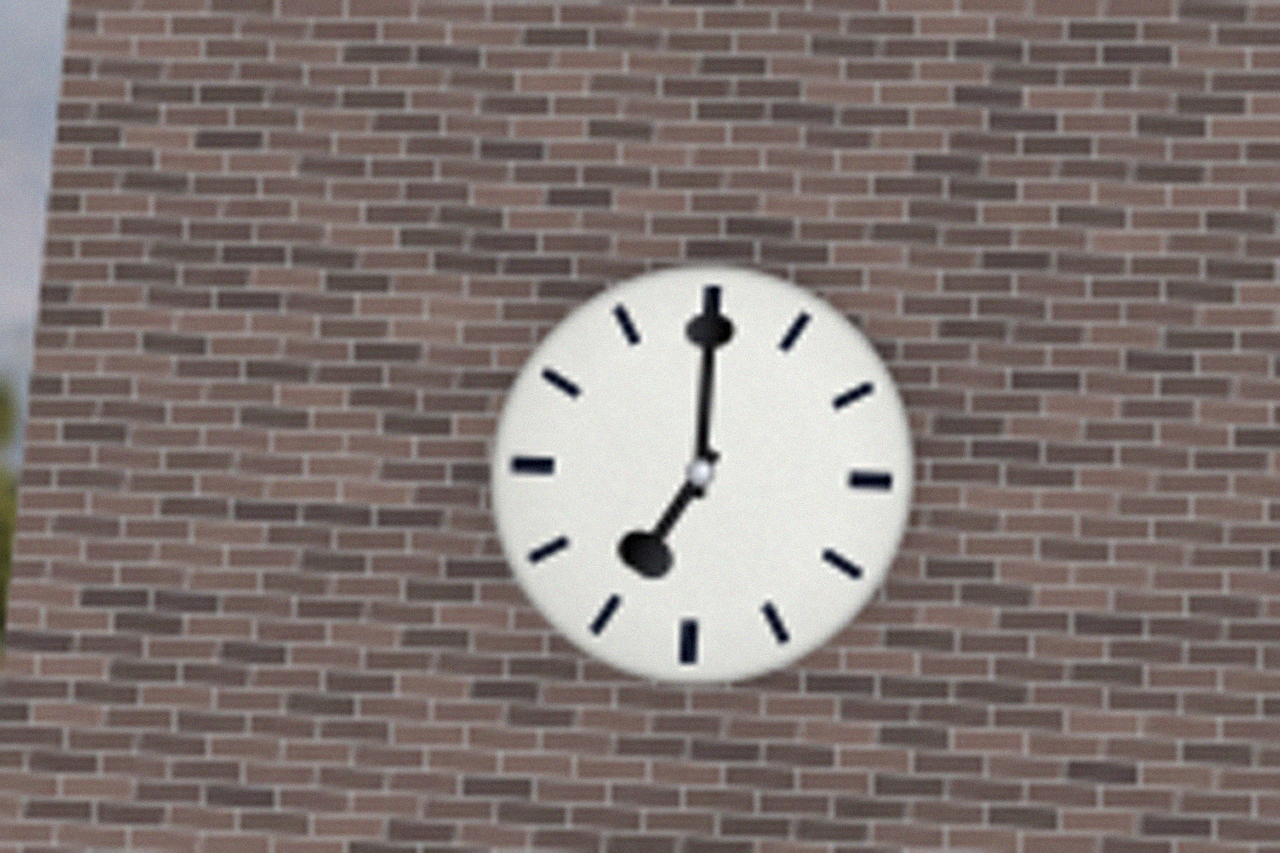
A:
7 h 00 min
